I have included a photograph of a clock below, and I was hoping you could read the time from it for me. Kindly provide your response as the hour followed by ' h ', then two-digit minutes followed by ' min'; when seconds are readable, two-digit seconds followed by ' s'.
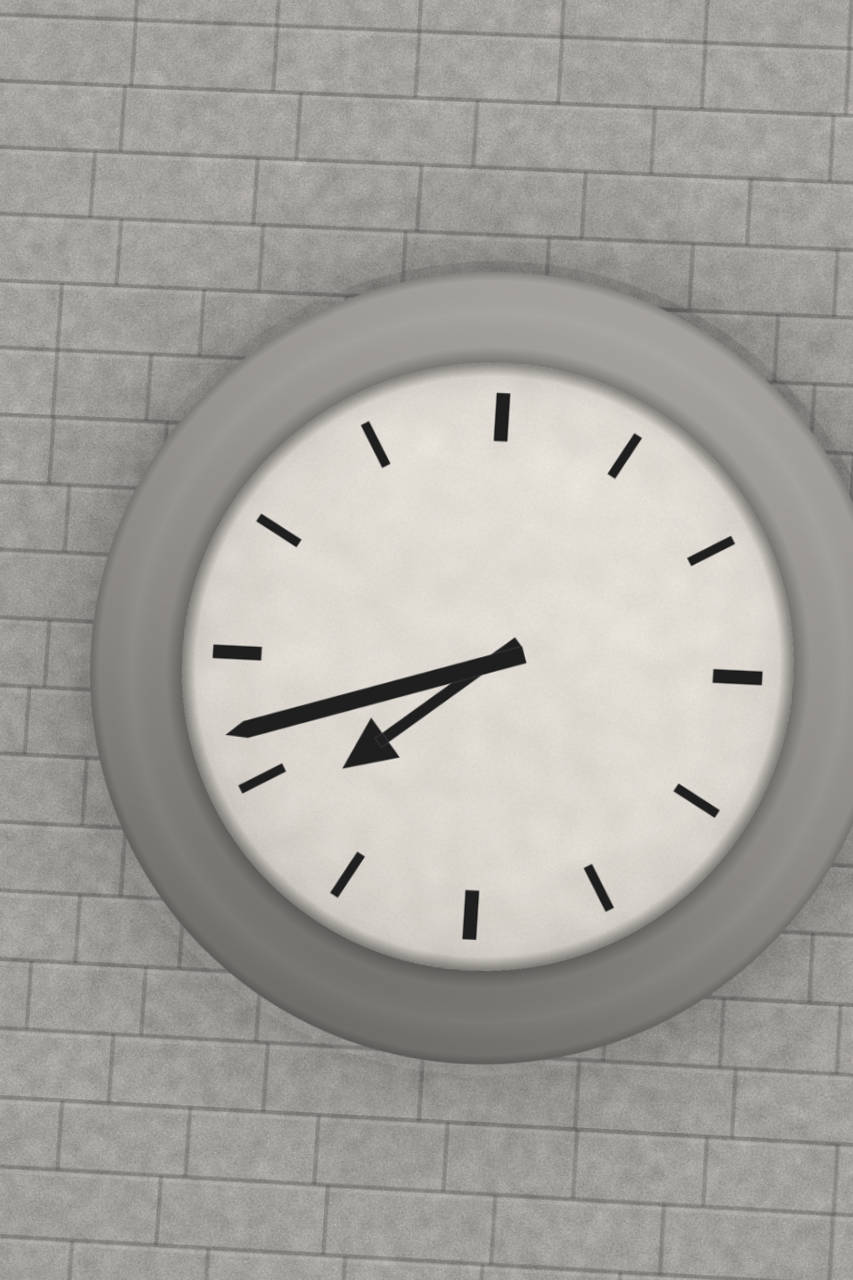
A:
7 h 42 min
